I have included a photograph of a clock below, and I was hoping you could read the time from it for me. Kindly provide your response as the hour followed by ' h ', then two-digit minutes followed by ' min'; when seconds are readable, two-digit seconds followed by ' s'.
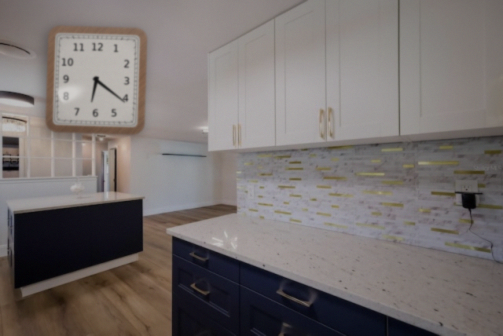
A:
6 h 21 min
